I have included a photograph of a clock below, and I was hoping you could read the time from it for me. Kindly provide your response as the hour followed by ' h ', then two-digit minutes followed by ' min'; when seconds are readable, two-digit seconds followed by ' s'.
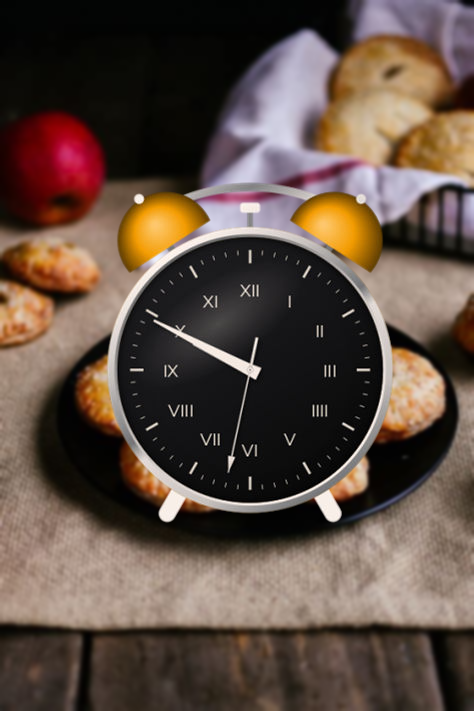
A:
9 h 49 min 32 s
